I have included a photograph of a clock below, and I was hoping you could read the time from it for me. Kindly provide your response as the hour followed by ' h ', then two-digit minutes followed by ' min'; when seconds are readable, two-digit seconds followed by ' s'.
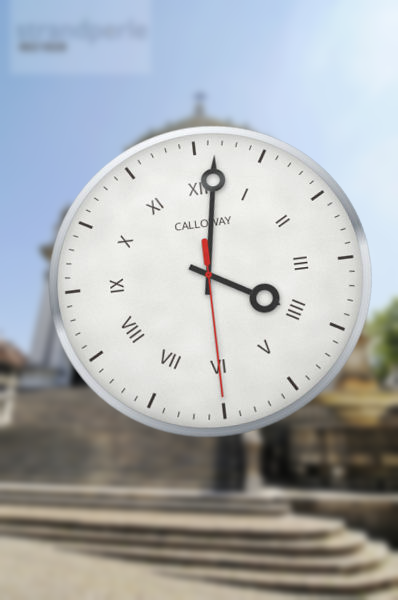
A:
4 h 01 min 30 s
